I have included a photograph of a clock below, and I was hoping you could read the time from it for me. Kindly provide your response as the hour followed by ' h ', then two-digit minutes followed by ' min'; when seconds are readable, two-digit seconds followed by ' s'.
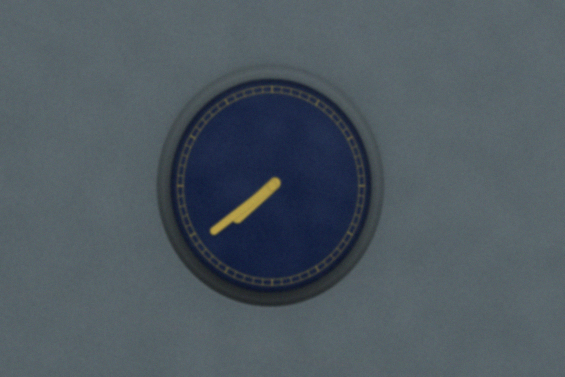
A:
7 h 39 min
